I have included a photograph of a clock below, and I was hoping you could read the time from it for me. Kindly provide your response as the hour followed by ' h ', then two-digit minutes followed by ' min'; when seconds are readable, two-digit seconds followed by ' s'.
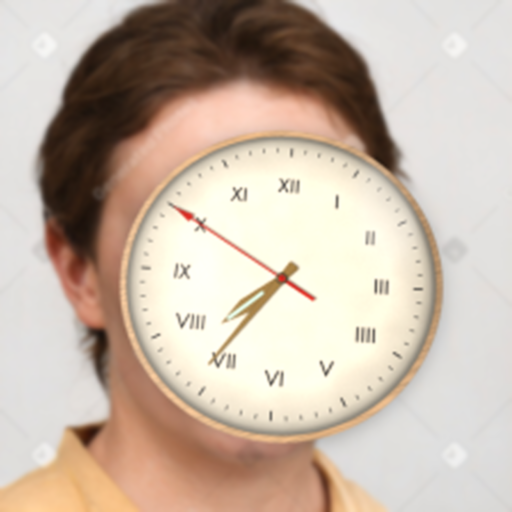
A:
7 h 35 min 50 s
